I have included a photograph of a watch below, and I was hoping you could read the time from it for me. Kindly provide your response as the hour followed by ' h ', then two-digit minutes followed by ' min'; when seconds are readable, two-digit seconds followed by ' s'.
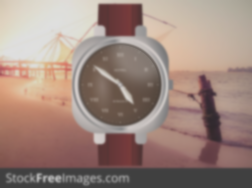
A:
4 h 51 min
